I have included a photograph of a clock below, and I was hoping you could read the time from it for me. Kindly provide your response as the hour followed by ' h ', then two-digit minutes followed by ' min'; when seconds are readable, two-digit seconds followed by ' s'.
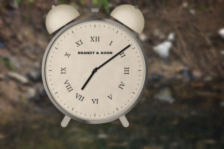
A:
7 h 09 min
